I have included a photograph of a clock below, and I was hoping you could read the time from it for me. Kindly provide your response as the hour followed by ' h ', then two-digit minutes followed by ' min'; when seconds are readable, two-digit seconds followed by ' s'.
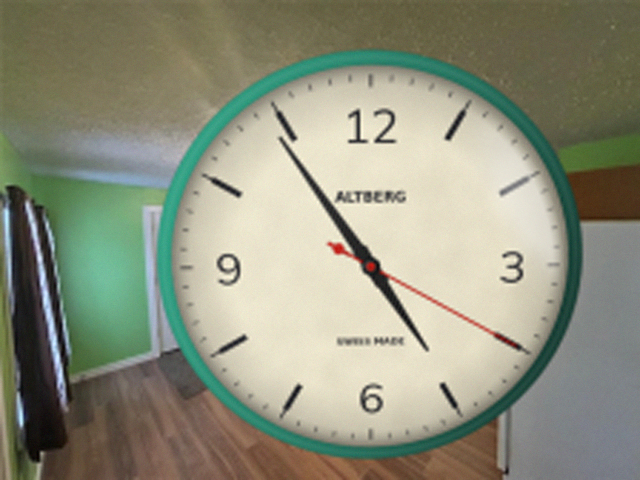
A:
4 h 54 min 20 s
